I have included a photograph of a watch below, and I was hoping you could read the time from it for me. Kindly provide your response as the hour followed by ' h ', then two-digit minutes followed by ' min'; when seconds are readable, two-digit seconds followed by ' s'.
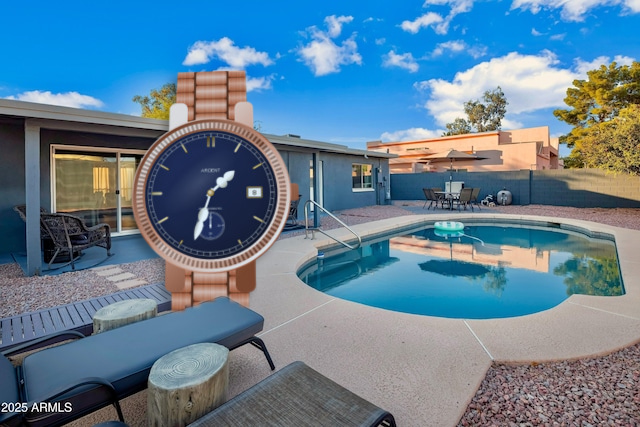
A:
1 h 33 min
